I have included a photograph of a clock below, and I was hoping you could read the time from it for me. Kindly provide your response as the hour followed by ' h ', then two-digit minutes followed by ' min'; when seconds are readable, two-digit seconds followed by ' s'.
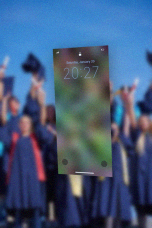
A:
20 h 27 min
